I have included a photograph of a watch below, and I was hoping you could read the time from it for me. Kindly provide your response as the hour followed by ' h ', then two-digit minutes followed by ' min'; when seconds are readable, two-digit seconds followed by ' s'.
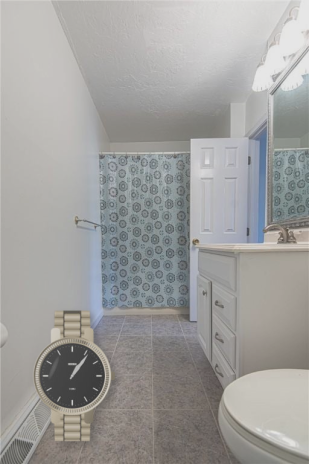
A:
1 h 06 min
